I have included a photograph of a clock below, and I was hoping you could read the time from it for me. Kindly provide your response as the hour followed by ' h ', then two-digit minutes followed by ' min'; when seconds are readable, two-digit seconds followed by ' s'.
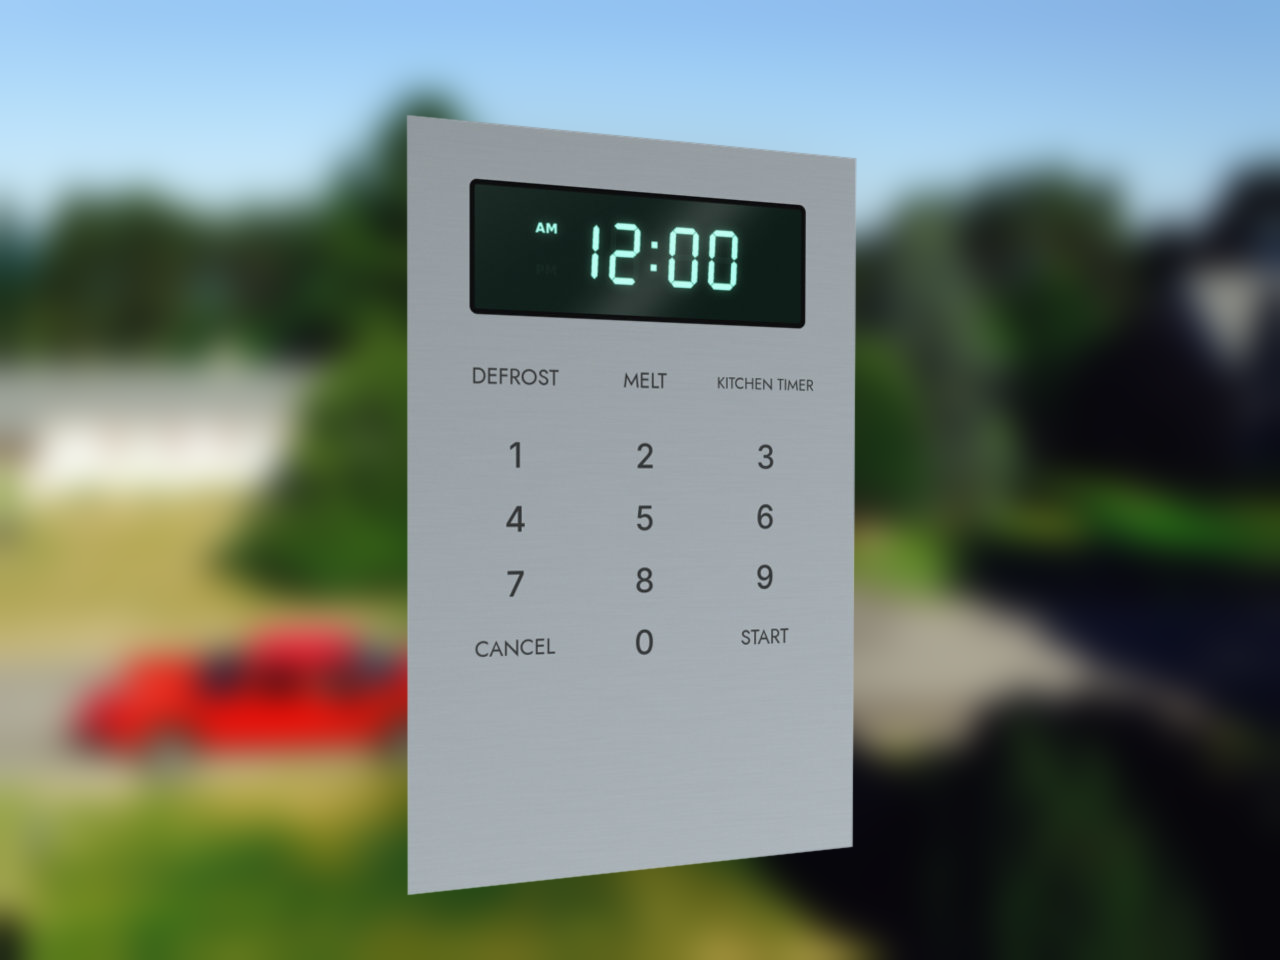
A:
12 h 00 min
